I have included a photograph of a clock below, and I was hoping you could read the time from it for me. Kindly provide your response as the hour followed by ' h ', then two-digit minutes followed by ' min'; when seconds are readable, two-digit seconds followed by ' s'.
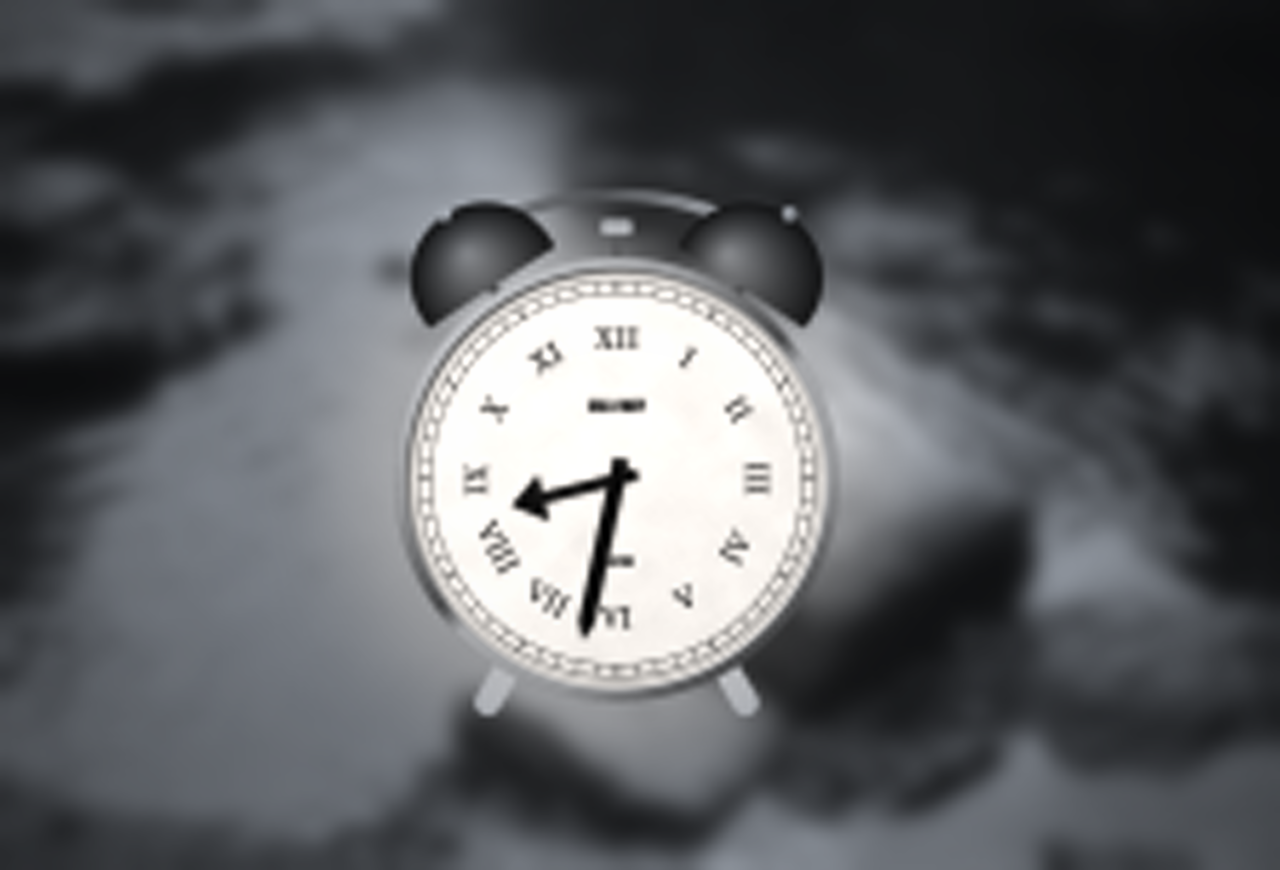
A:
8 h 32 min
